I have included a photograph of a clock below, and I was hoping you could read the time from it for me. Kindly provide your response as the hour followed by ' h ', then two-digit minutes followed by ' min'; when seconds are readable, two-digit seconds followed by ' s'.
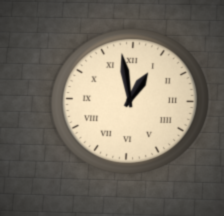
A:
12 h 58 min
